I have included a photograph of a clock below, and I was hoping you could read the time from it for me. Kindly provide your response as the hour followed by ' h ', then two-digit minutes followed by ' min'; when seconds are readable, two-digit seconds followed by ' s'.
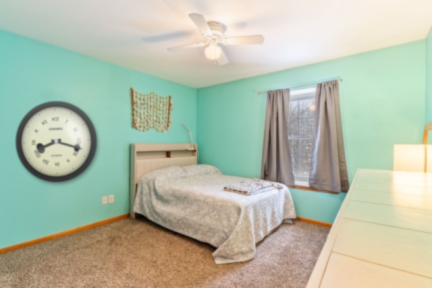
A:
8 h 18 min
